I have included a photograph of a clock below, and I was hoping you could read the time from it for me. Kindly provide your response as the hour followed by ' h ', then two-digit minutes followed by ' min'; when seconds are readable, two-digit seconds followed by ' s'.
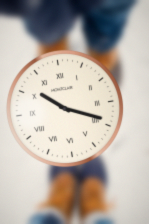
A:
10 h 19 min
